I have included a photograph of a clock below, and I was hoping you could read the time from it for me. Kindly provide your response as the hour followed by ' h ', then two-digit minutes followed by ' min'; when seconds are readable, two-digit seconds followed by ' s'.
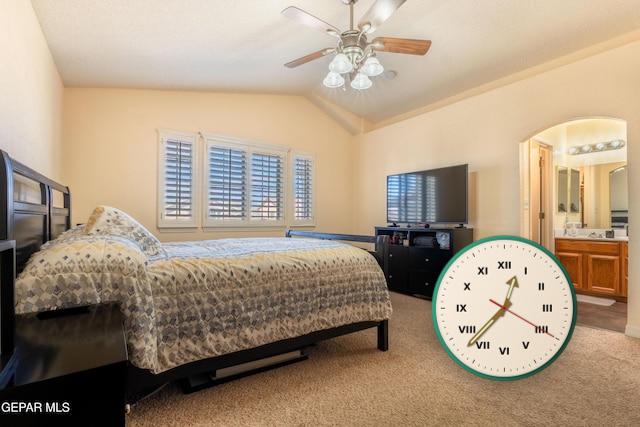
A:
12 h 37 min 20 s
